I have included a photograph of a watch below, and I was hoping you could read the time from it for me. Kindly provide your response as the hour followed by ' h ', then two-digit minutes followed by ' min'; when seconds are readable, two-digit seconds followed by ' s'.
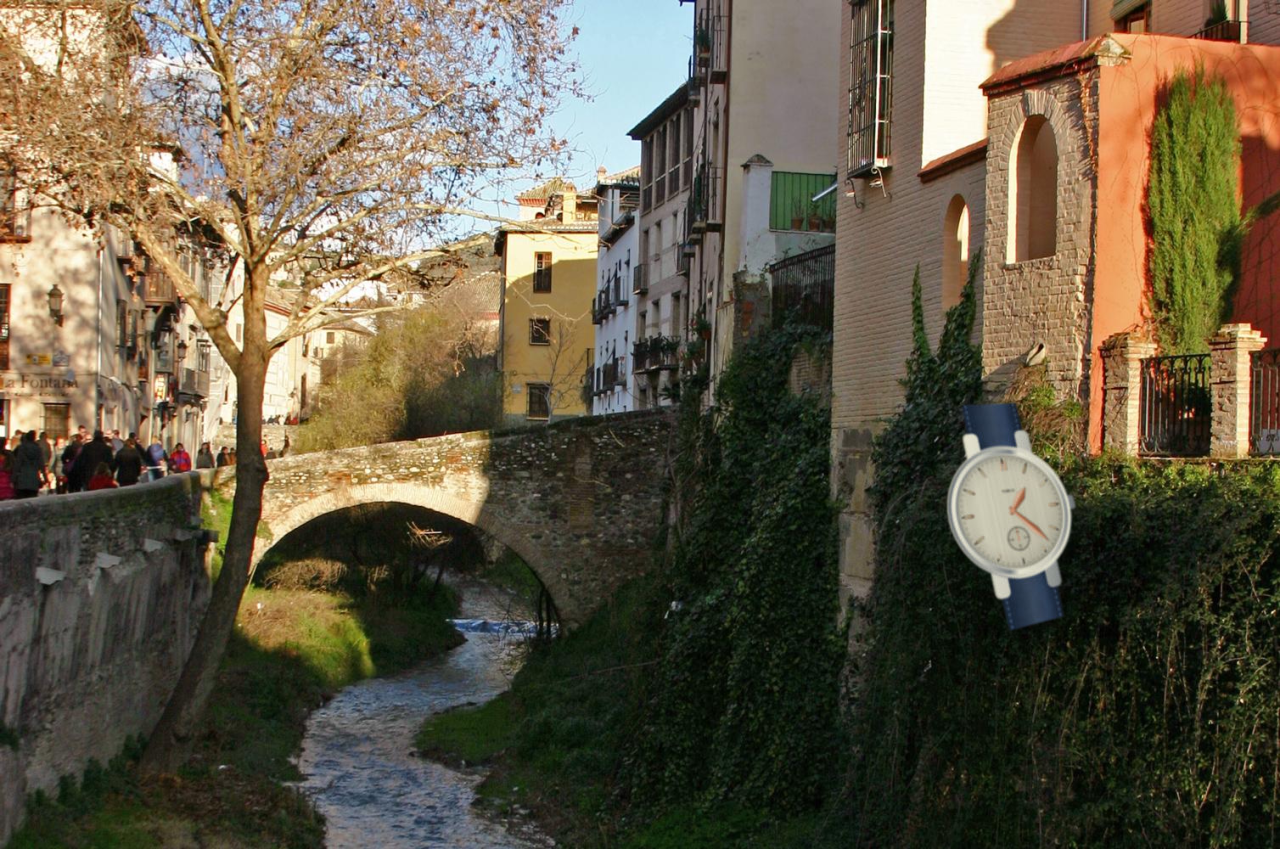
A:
1 h 23 min
